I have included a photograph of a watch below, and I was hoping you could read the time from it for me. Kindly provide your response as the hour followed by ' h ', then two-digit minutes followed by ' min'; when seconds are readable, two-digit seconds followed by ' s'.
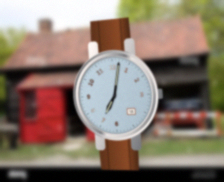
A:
7 h 02 min
